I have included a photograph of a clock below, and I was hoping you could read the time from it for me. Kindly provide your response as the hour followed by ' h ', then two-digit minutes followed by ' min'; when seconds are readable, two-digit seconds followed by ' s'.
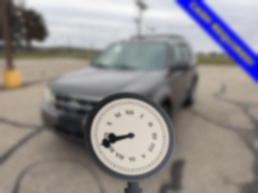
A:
8 h 42 min
